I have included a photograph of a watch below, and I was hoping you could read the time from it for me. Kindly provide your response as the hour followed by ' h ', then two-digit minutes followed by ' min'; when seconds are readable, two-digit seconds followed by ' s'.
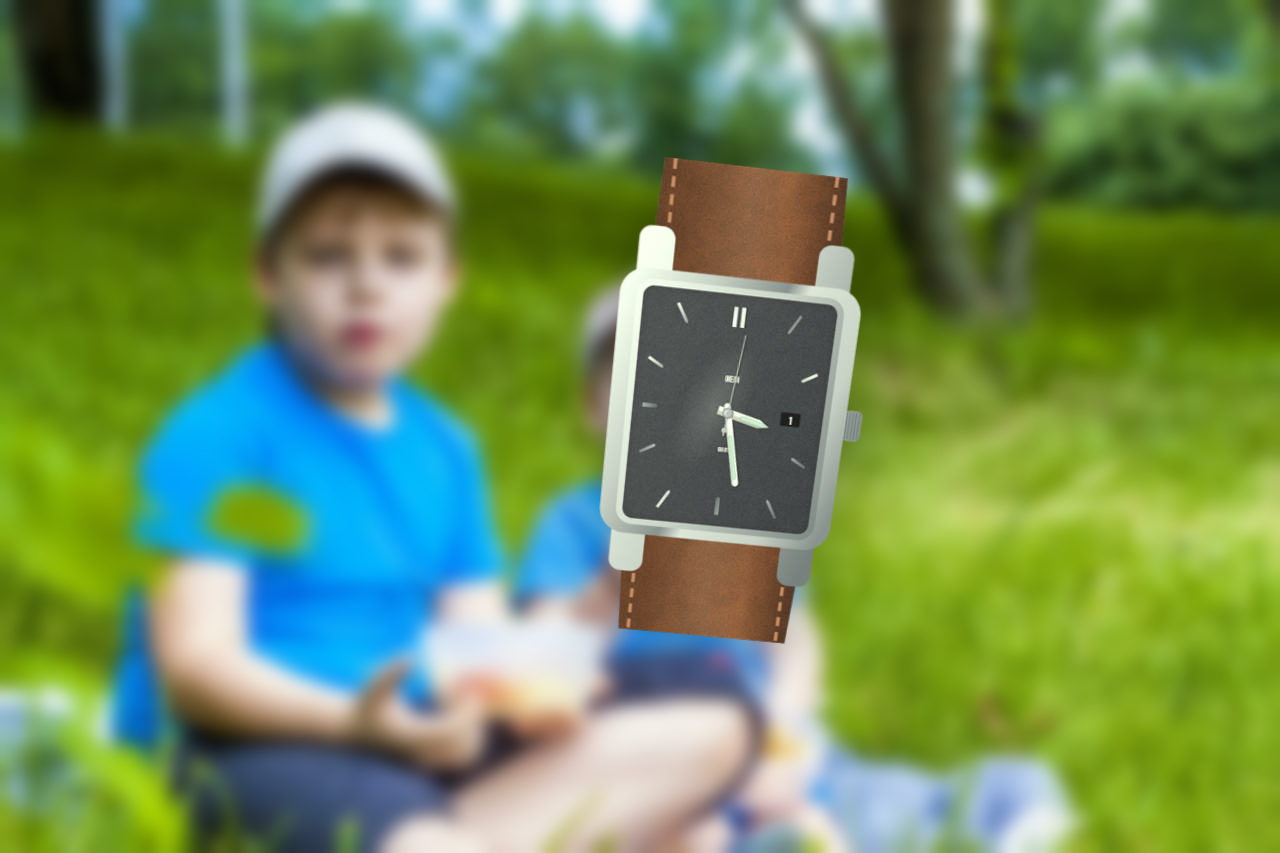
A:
3 h 28 min 01 s
